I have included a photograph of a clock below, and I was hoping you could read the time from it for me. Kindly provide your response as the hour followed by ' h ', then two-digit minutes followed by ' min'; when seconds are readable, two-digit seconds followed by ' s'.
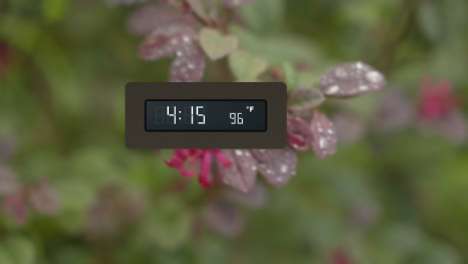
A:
4 h 15 min
